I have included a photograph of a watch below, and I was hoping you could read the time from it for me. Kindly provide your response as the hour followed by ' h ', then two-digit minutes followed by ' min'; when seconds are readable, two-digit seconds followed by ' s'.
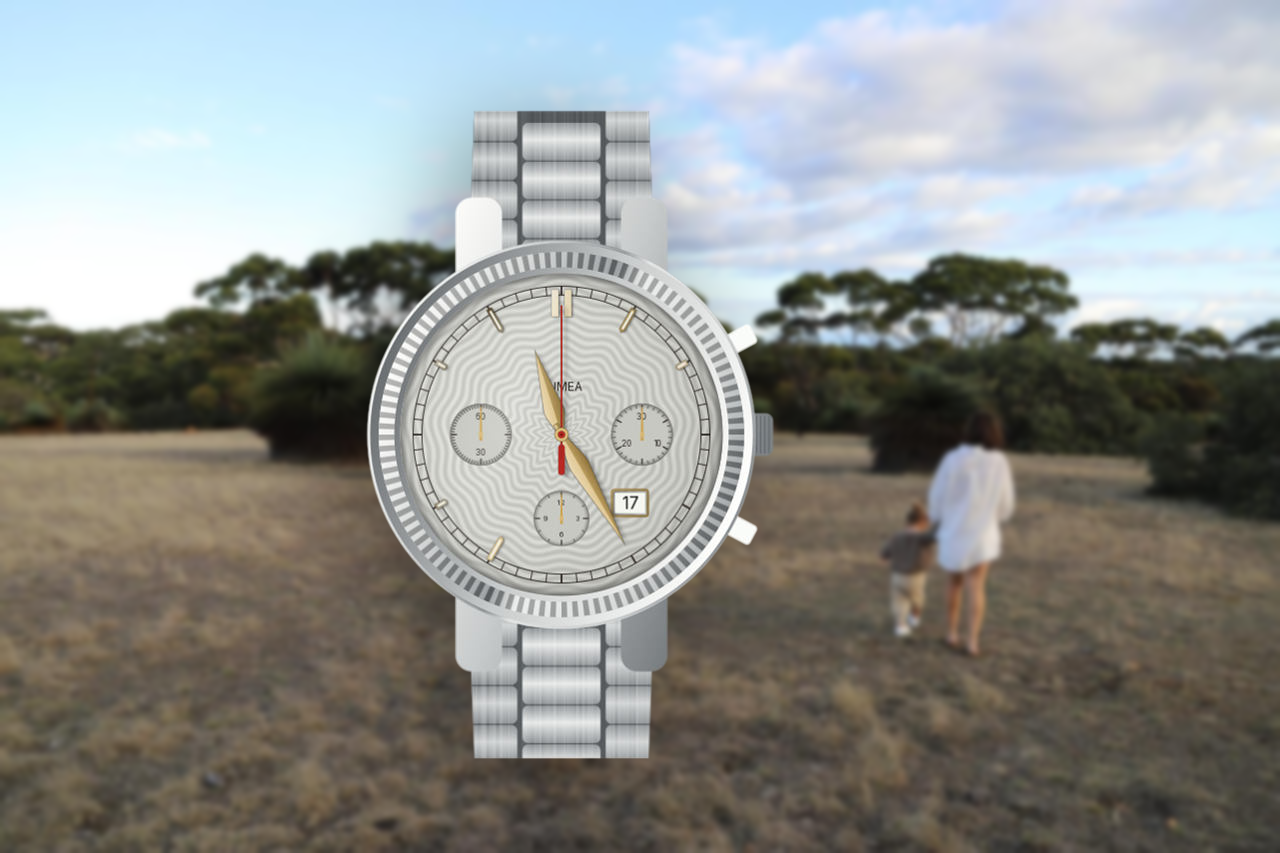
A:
11 h 25 min
